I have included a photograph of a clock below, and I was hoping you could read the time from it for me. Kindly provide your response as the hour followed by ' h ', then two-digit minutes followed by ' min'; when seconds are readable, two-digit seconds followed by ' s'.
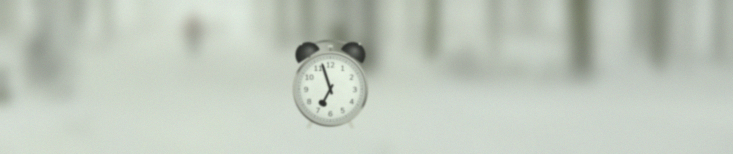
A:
6 h 57 min
